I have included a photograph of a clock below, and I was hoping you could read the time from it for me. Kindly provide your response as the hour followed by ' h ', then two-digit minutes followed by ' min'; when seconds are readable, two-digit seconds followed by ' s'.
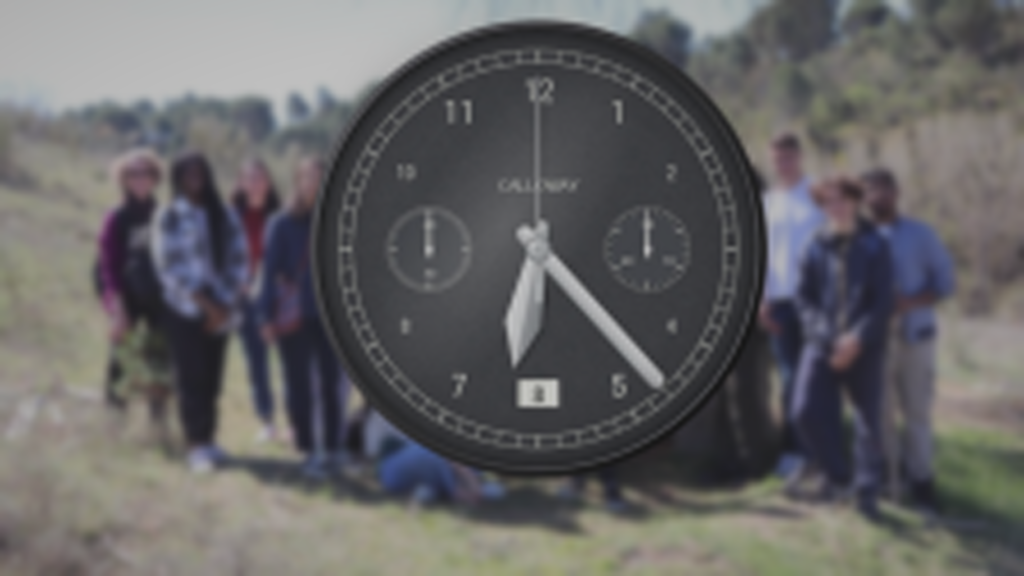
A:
6 h 23 min
